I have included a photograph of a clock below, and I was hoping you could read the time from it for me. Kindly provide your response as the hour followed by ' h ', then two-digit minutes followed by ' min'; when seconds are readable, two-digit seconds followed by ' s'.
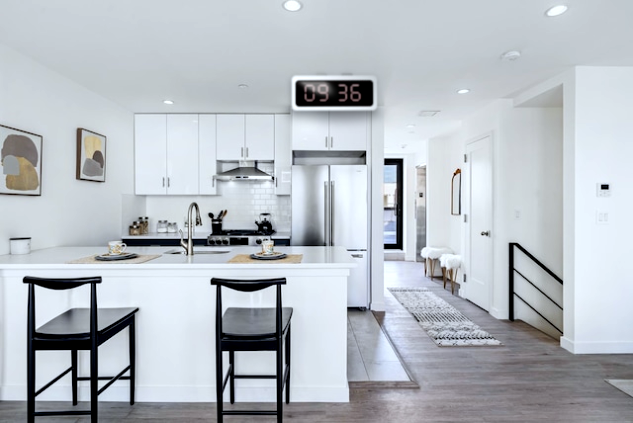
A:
9 h 36 min
